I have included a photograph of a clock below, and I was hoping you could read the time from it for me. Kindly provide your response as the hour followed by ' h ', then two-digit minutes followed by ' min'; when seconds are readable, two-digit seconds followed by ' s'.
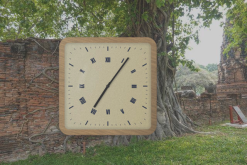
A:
7 h 06 min
